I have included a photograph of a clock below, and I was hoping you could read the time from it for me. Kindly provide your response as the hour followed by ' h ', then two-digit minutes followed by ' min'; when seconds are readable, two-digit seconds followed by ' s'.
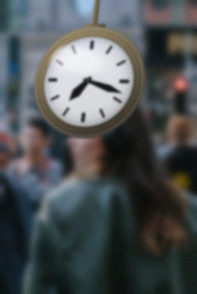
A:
7 h 18 min
